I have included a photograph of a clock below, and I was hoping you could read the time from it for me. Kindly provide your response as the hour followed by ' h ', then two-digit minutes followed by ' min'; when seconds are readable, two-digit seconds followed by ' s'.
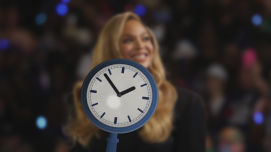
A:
1 h 53 min
